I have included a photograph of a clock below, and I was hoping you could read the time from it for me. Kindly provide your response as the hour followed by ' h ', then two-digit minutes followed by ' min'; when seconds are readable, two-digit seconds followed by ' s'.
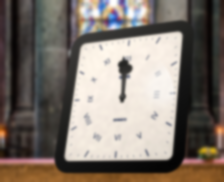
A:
11 h 59 min
